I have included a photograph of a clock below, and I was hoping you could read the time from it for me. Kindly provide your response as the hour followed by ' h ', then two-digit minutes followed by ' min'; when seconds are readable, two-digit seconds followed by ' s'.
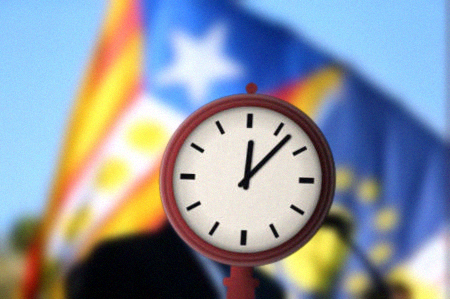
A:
12 h 07 min
